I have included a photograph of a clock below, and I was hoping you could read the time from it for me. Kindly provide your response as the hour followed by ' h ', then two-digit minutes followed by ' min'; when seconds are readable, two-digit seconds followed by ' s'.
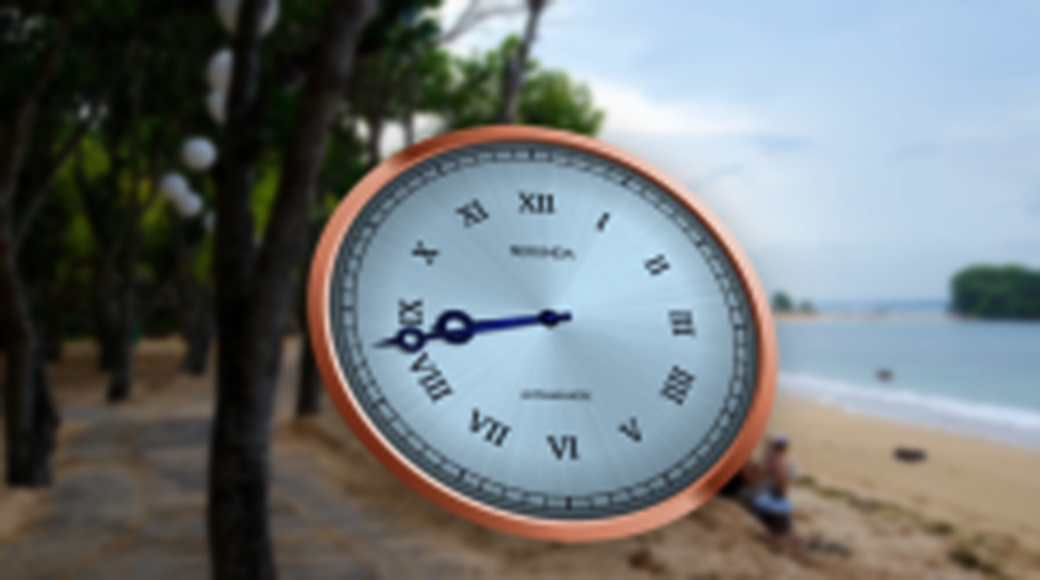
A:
8 h 43 min
